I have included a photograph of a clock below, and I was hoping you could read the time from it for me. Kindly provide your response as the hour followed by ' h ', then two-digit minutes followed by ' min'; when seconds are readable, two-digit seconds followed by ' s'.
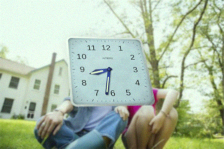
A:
8 h 32 min
